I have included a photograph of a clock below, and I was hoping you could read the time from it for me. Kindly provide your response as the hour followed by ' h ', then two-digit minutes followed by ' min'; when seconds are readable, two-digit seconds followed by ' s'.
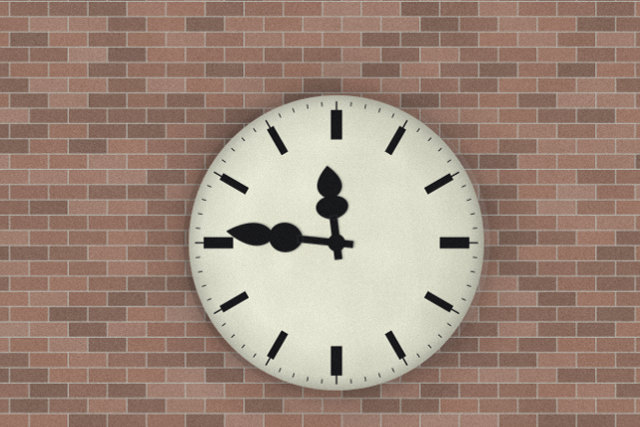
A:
11 h 46 min
